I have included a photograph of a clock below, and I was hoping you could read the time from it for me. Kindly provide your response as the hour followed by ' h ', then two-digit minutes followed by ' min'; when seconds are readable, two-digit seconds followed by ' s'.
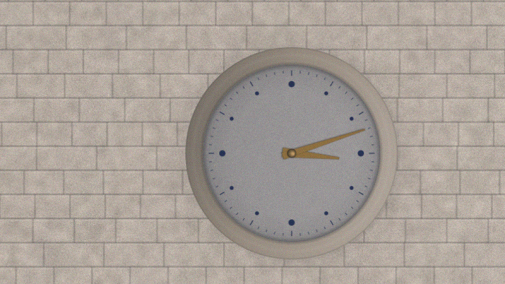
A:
3 h 12 min
